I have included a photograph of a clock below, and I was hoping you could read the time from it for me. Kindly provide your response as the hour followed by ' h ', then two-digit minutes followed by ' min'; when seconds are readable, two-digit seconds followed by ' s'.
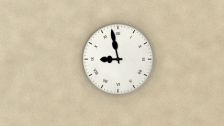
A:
8 h 58 min
